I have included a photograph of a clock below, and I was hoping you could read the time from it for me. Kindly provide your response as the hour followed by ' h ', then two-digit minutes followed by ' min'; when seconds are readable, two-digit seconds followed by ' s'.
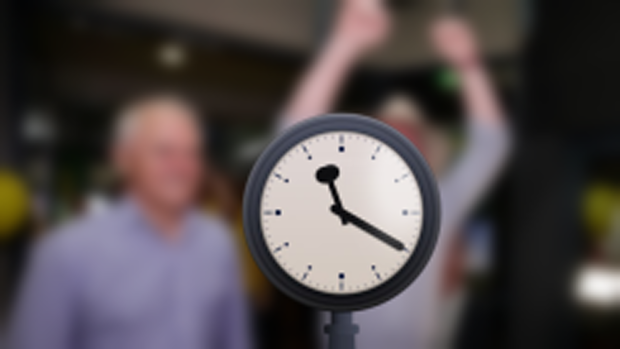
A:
11 h 20 min
